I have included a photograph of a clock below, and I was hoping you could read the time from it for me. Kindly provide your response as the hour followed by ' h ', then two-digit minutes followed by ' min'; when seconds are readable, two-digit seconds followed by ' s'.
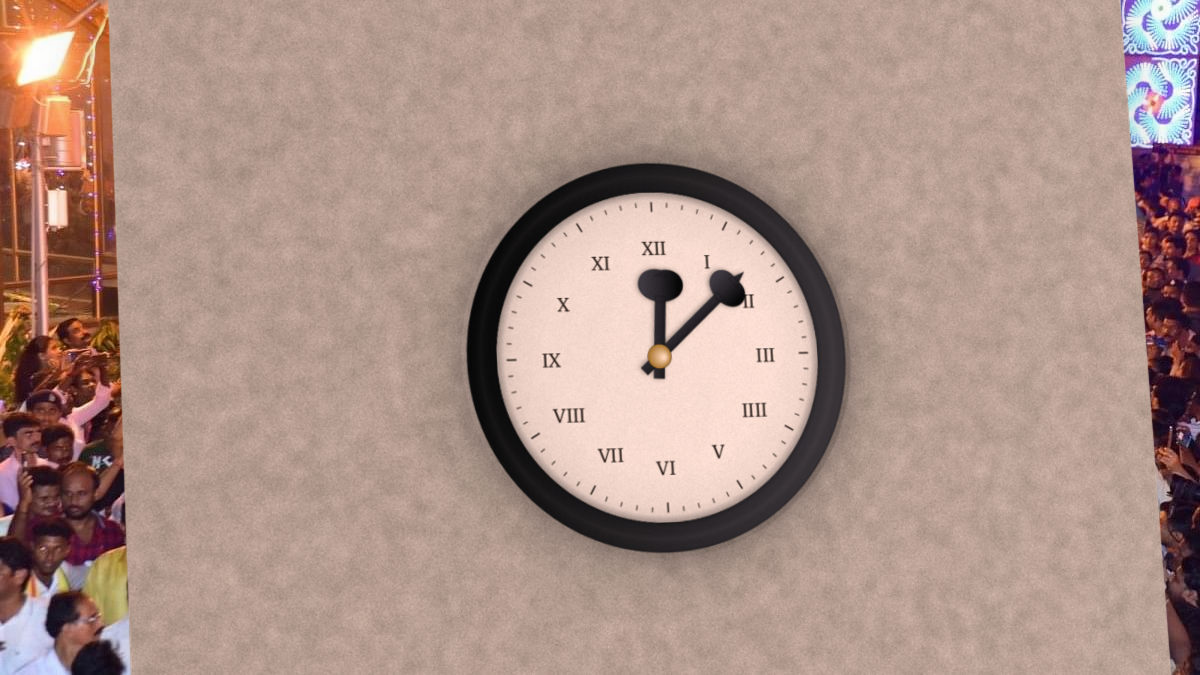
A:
12 h 08 min
